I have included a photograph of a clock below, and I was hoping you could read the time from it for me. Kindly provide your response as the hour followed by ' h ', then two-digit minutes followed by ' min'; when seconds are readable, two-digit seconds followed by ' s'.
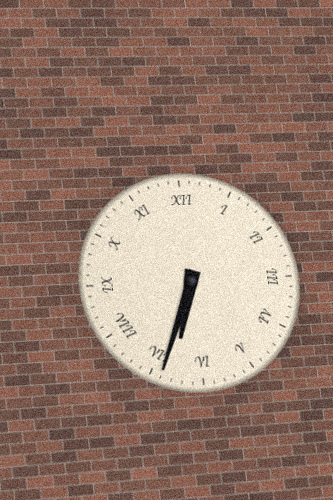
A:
6 h 34 min
